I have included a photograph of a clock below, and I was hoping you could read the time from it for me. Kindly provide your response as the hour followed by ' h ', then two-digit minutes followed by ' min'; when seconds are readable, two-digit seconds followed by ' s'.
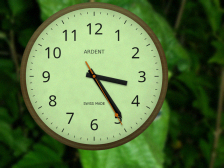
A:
3 h 24 min 25 s
